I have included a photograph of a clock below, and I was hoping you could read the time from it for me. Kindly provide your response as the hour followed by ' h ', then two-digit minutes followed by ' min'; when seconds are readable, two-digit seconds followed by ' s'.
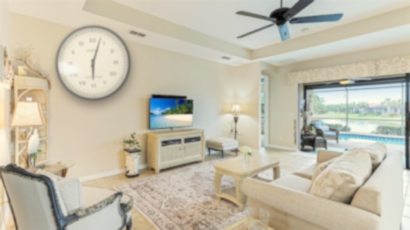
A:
6 h 03 min
